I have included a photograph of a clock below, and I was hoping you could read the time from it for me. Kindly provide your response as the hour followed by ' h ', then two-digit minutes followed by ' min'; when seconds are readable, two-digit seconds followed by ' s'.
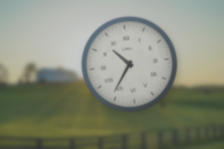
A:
10 h 36 min
